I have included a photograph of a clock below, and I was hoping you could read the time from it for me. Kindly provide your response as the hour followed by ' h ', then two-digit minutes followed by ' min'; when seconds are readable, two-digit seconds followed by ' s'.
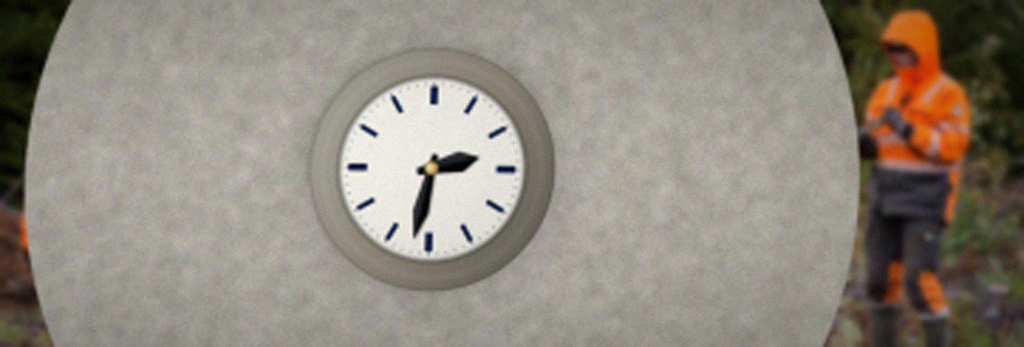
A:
2 h 32 min
